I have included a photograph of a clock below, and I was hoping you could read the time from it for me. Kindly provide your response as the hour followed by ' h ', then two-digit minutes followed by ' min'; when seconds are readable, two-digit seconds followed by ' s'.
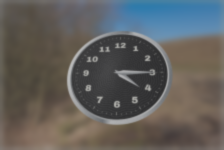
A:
4 h 15 min
